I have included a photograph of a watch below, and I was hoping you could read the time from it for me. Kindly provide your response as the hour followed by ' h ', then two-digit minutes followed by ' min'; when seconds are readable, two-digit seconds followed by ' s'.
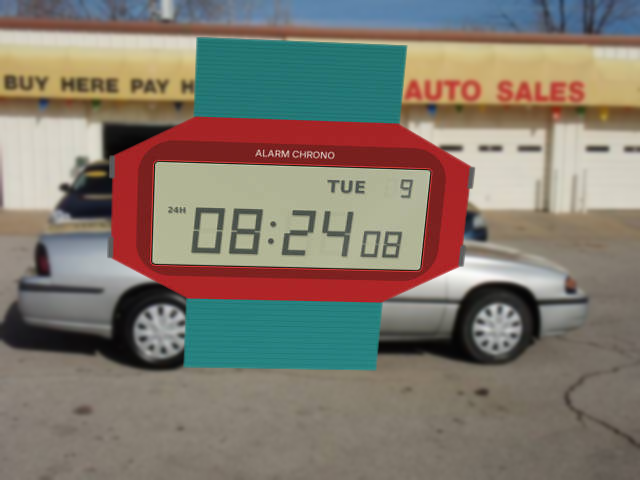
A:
8 h 24 min 08 s
